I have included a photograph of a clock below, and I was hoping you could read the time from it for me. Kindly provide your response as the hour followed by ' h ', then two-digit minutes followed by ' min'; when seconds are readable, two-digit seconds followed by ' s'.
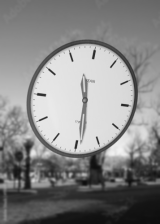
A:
11 h 29 min
